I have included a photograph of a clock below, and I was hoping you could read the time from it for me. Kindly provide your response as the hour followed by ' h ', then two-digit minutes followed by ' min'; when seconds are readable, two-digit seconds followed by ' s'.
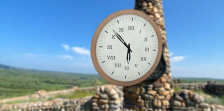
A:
5 h 52 min
